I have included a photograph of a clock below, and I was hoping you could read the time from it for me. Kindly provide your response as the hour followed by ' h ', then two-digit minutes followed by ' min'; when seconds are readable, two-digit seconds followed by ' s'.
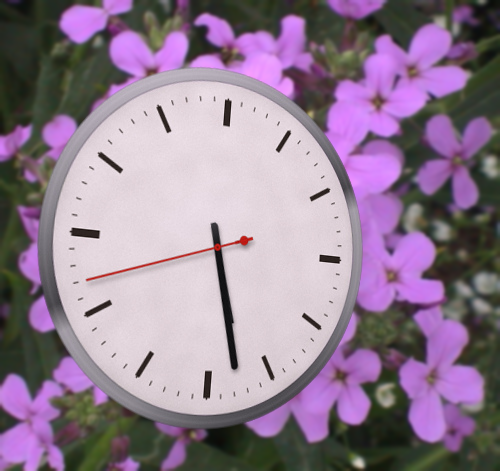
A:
5 h 27 min 42 s
